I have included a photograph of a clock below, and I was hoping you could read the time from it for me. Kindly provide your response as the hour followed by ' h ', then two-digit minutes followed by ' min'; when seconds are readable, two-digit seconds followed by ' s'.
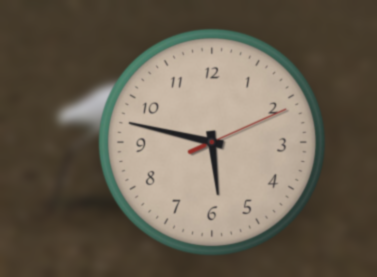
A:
5 h 47 min 11 s
